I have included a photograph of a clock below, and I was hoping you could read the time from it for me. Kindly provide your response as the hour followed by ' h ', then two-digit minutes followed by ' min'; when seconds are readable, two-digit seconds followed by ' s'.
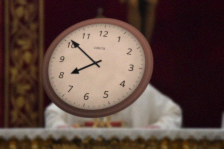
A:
7 h 51 min
